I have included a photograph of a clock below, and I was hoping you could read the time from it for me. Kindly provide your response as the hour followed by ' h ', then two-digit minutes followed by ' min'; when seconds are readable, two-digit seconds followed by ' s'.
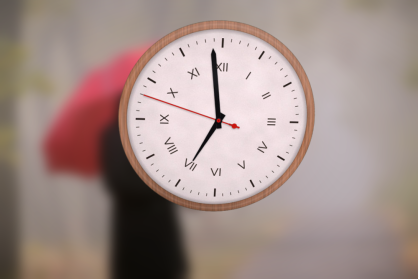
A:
6 h 58 min 48 s
